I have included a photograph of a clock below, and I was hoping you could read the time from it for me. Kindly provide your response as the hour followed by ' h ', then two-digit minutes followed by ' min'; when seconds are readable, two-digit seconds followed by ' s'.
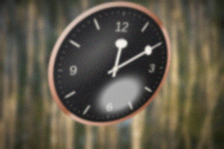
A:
12 h 10 min
